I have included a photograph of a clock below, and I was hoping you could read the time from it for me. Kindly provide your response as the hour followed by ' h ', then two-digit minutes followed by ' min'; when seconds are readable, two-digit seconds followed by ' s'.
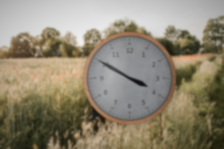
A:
3 h 50 min
